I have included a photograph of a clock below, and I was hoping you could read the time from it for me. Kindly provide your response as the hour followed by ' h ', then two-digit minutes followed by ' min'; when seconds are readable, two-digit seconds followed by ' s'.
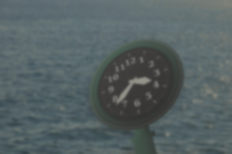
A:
3 h 38 min
